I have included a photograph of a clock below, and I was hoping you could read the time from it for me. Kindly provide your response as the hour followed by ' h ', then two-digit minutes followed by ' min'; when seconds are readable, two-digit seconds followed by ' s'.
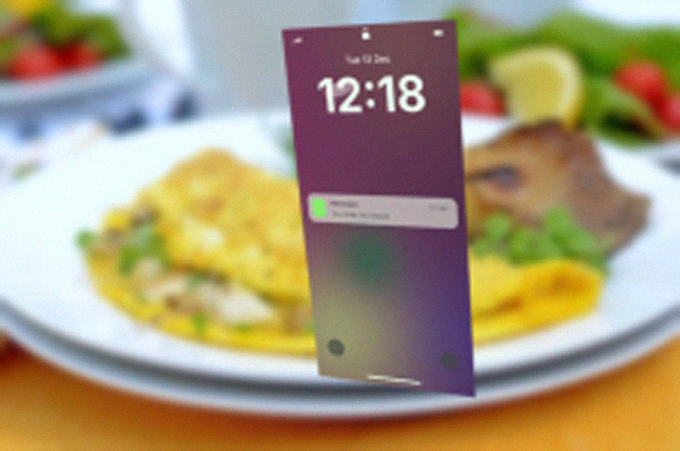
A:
12 h 18 min
